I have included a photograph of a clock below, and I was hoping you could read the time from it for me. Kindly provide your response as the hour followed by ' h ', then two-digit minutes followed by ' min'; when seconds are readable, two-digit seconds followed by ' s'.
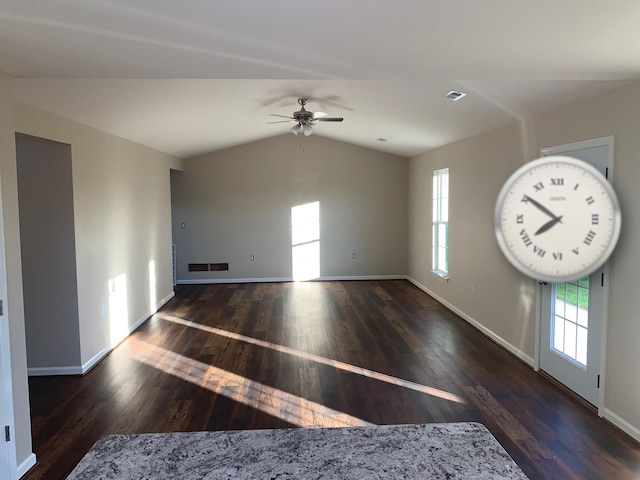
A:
7 h 51 min
